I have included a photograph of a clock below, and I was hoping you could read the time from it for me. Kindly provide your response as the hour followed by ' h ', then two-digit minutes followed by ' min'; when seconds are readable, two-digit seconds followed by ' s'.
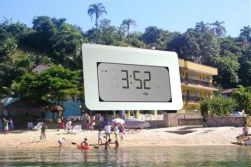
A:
3 h 52 min
